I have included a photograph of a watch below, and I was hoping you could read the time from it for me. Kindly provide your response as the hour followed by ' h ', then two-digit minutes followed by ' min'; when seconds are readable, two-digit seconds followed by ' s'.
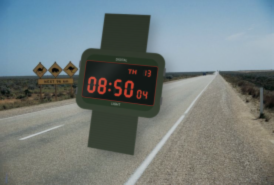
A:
8 h 50 min
